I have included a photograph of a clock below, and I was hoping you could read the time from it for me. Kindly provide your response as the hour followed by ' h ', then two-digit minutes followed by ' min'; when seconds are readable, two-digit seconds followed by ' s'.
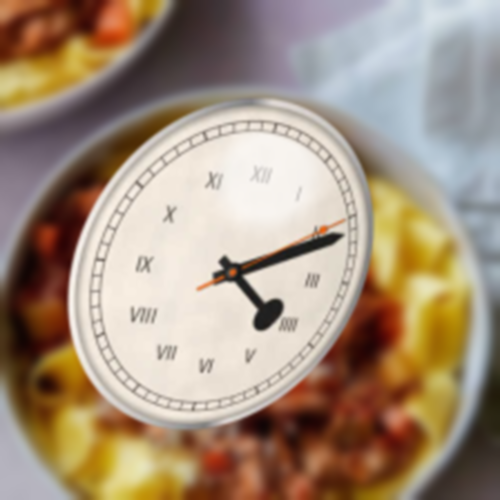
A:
4 h 11 min 10 s
